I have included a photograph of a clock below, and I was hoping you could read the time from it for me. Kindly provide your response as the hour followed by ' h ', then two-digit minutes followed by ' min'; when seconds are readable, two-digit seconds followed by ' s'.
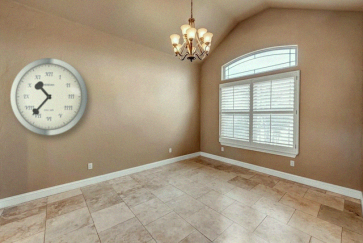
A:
10 h 37 min
